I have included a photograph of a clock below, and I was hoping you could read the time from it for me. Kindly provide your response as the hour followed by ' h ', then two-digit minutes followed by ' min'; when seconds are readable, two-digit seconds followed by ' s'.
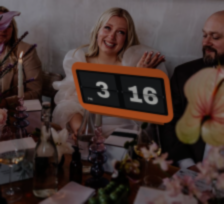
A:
3 h 16 min
